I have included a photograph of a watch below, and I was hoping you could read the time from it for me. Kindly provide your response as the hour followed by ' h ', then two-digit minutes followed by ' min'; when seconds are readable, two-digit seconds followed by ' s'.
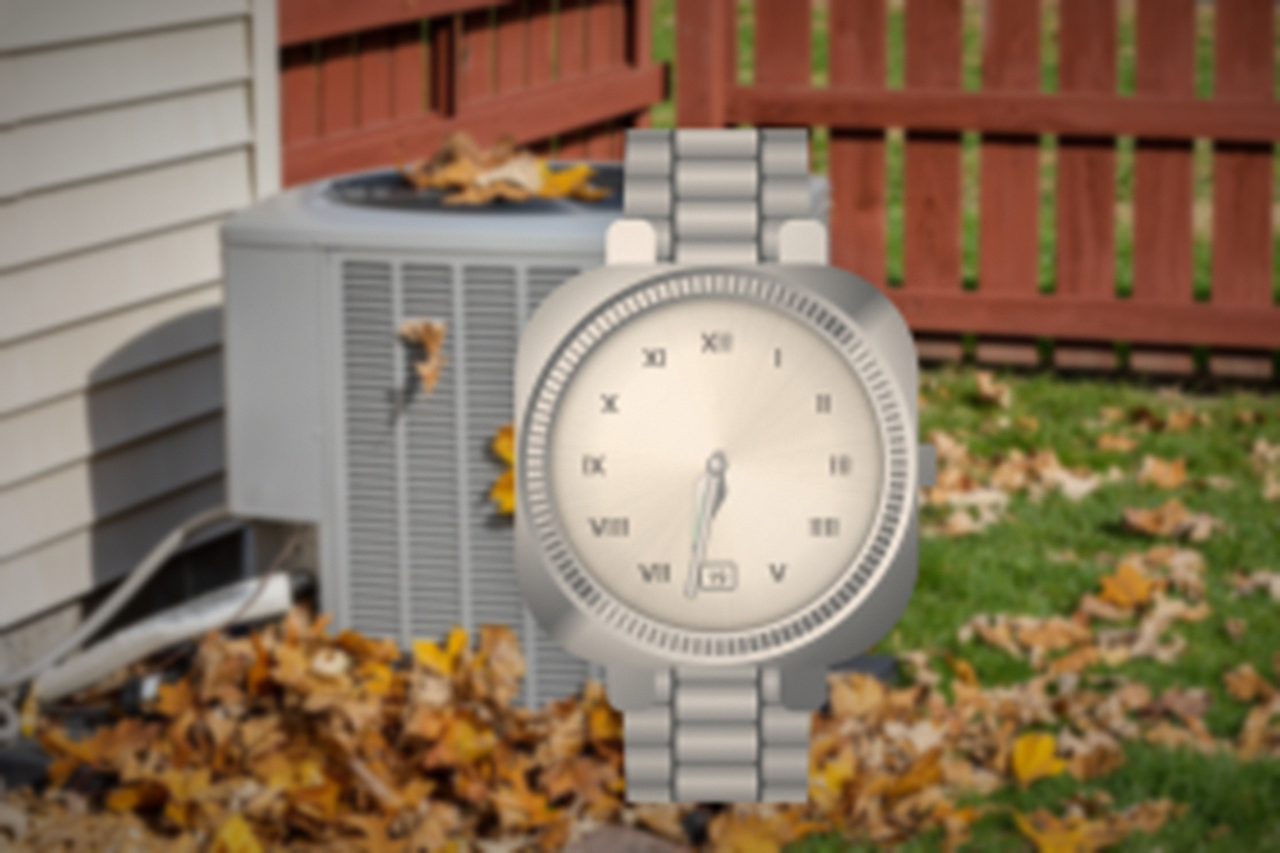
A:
6 h 32 min
